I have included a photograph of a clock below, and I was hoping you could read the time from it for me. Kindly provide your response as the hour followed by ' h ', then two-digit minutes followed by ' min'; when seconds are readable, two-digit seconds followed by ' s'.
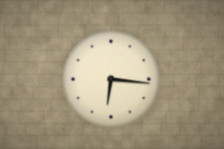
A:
6 h 16 min
